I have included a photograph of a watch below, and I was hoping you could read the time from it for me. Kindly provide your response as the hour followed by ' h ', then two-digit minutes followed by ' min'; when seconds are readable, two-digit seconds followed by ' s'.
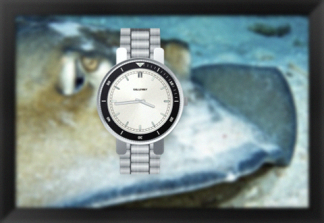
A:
3 h 44 min
